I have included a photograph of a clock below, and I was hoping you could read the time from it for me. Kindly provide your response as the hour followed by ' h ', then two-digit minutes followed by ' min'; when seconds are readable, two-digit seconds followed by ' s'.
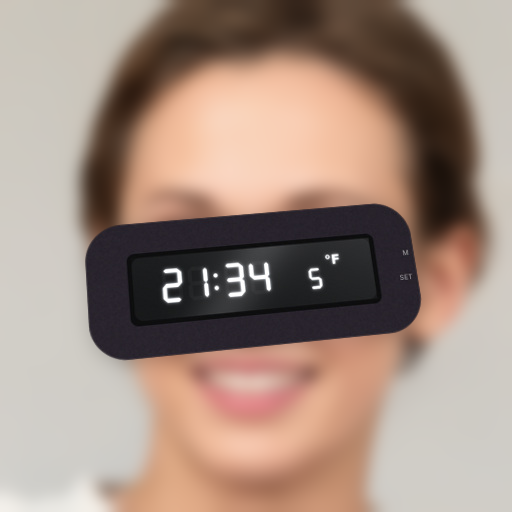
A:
21 h 34 min
